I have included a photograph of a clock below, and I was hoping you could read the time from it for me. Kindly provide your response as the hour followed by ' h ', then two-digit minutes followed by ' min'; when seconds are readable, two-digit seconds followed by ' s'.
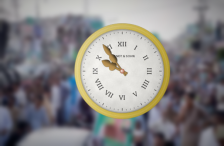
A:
9 h 54 min
